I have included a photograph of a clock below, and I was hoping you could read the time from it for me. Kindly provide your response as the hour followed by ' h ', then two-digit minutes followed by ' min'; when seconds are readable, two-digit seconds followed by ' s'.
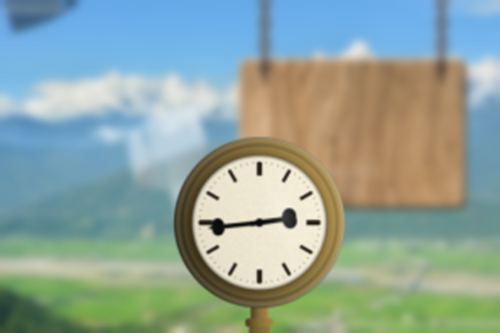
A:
2 h 44 min
